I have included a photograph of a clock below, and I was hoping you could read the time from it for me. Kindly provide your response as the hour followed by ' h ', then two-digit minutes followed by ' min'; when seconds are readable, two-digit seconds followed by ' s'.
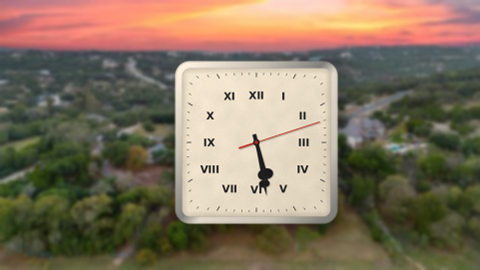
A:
5 h 28 min 12 s
